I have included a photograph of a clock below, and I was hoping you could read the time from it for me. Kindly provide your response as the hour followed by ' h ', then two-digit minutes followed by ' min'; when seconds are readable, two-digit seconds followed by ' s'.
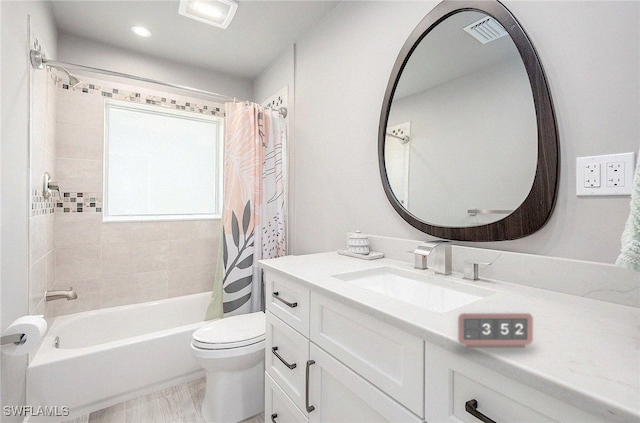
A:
3 h 52 min
